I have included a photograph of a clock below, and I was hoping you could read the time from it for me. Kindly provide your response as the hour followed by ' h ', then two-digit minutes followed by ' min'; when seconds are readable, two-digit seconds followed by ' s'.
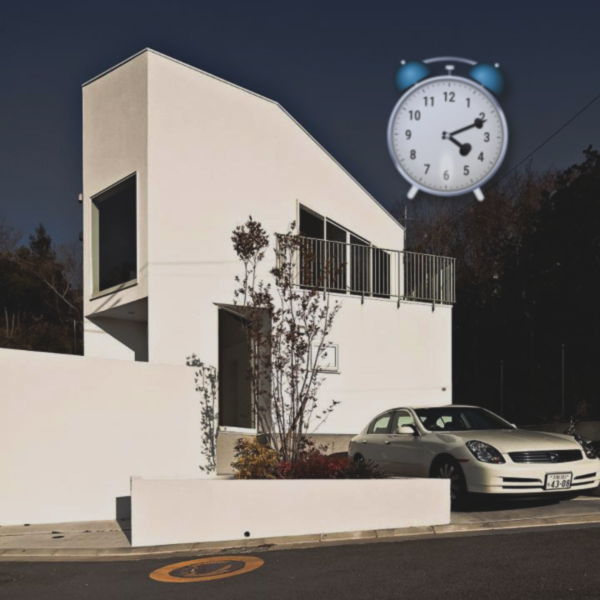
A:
4 h 11 min
